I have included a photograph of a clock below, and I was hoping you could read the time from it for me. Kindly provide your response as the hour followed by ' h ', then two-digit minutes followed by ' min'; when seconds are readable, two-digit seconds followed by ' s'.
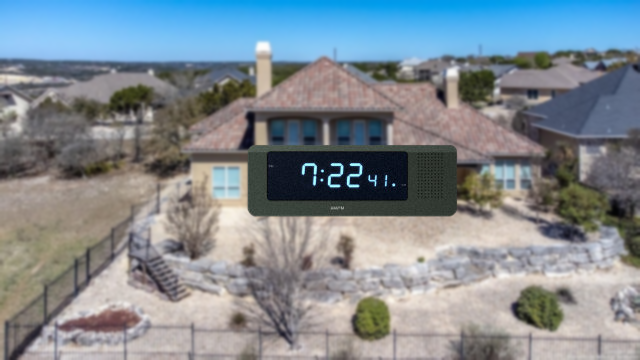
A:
7 h 22 min 41 s
